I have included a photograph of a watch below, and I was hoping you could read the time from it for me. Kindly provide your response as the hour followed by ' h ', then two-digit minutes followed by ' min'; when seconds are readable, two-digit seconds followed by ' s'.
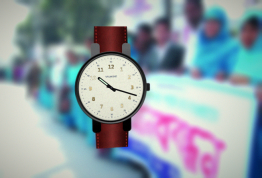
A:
10 h 18 min
